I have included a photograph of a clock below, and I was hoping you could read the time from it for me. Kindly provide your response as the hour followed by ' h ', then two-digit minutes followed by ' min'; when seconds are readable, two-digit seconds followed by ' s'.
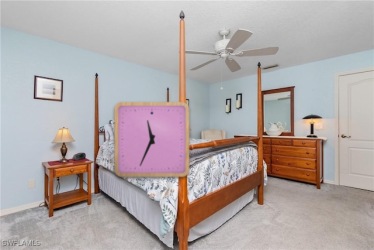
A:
11 h 34 min
